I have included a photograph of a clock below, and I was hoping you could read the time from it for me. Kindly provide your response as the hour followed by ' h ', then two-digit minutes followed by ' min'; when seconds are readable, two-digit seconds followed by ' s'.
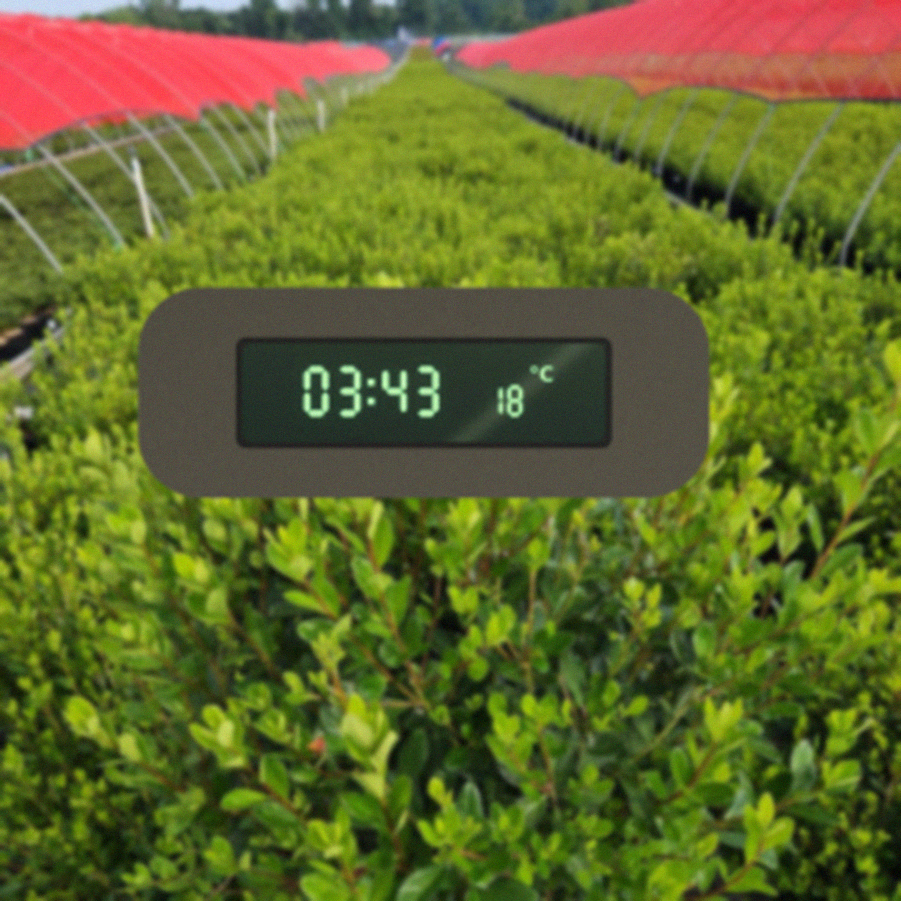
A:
3 h 43 min
